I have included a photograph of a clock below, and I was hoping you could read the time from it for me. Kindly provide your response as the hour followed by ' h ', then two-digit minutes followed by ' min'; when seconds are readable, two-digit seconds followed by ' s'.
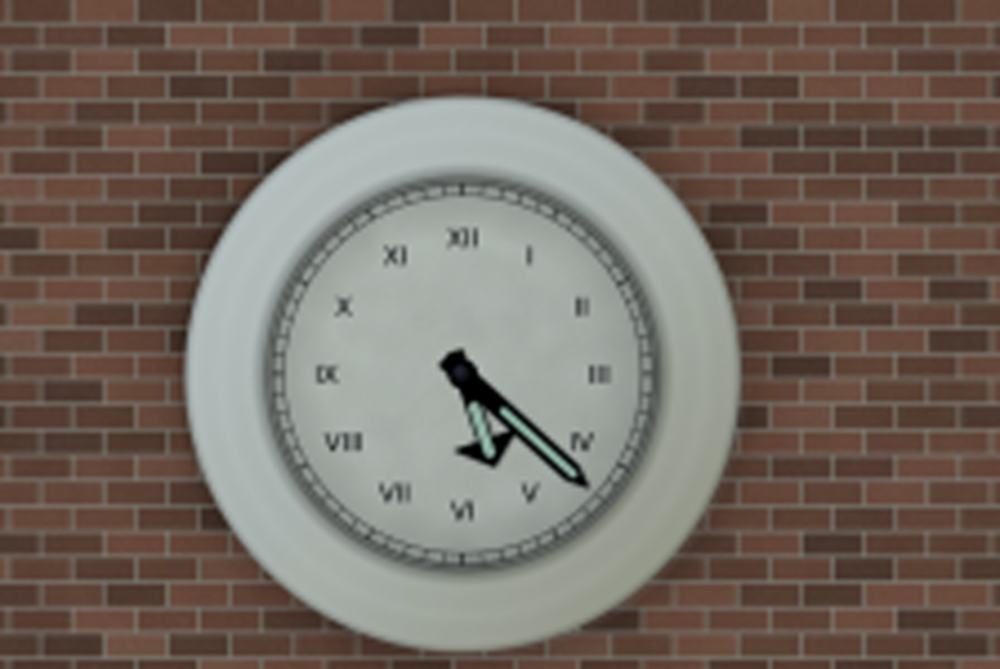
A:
5 h 22 min
